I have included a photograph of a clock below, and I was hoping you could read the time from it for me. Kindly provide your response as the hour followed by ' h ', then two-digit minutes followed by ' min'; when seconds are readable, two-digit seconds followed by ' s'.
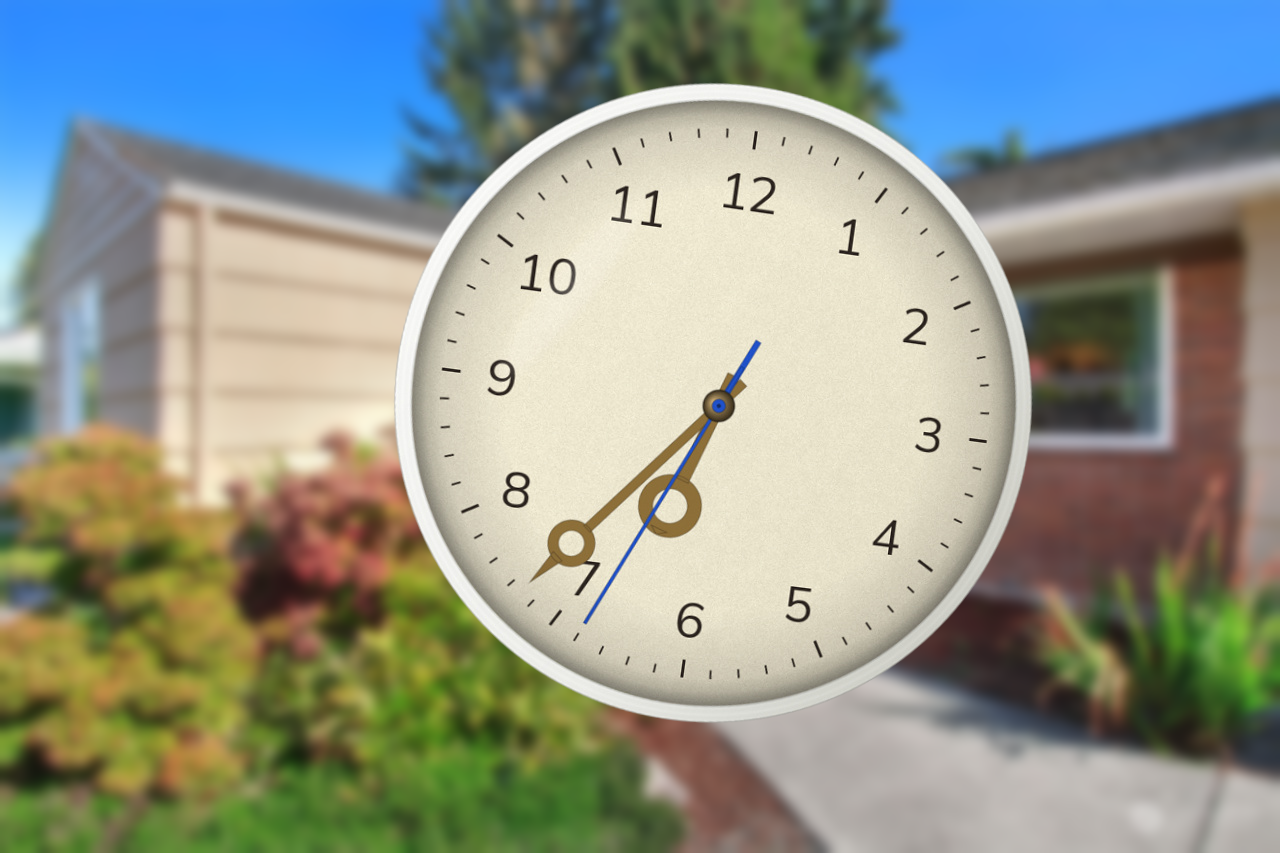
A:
6 h 36 min 34 s
